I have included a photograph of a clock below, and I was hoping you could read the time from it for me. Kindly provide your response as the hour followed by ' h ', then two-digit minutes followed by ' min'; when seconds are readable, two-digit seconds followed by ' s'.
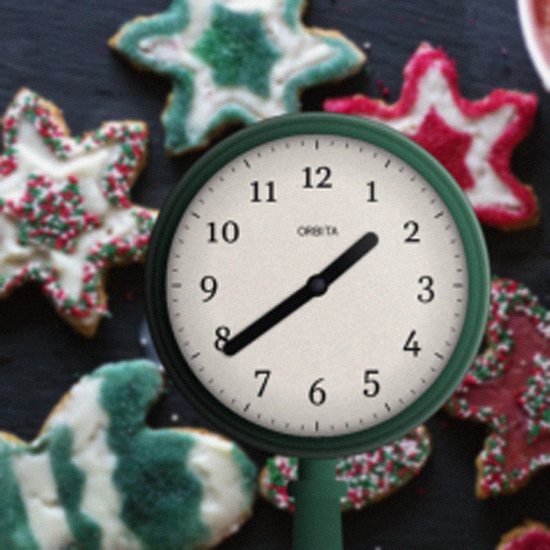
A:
1 h 39 min
